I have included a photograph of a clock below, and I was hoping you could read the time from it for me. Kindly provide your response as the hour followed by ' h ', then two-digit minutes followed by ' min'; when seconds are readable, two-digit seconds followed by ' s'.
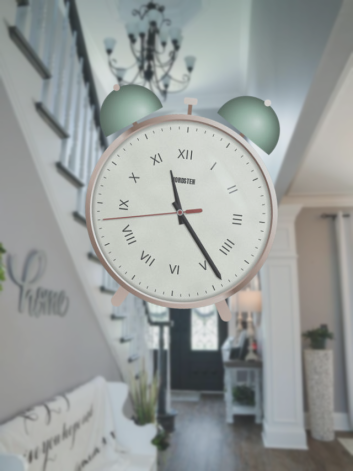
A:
11 h 23 min 43 s
